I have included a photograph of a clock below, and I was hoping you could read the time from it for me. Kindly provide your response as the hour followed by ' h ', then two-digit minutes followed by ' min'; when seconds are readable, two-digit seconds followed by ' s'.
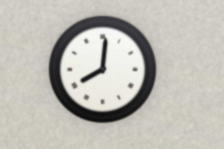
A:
8 h 01 min
